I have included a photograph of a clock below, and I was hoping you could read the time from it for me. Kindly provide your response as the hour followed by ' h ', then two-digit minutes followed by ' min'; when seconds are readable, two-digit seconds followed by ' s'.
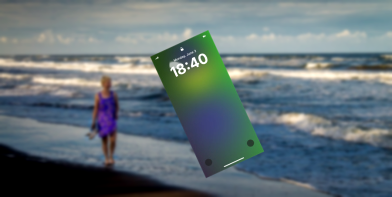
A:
18 h 40 min
